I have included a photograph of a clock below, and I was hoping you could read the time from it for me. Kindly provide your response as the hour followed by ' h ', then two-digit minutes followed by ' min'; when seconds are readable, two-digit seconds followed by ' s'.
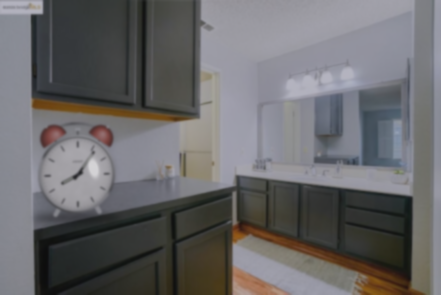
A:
8 h 06 min
